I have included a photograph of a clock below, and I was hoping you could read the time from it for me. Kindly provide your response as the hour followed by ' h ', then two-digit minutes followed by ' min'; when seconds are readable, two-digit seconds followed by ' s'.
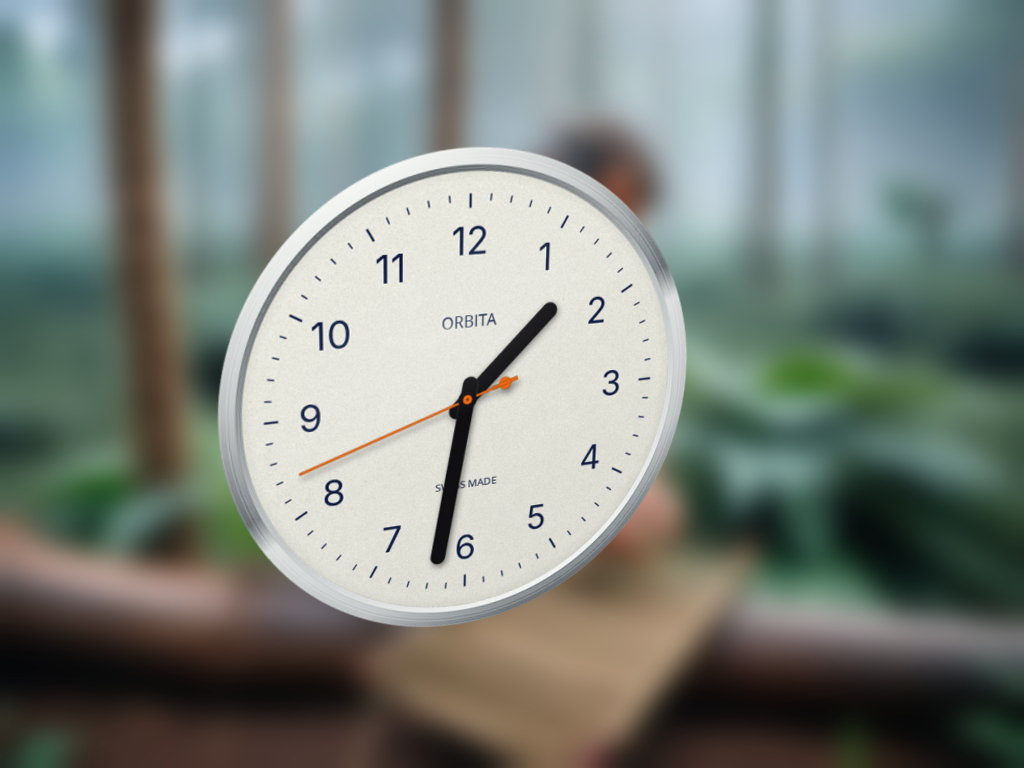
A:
1 h 31 min 42 s
